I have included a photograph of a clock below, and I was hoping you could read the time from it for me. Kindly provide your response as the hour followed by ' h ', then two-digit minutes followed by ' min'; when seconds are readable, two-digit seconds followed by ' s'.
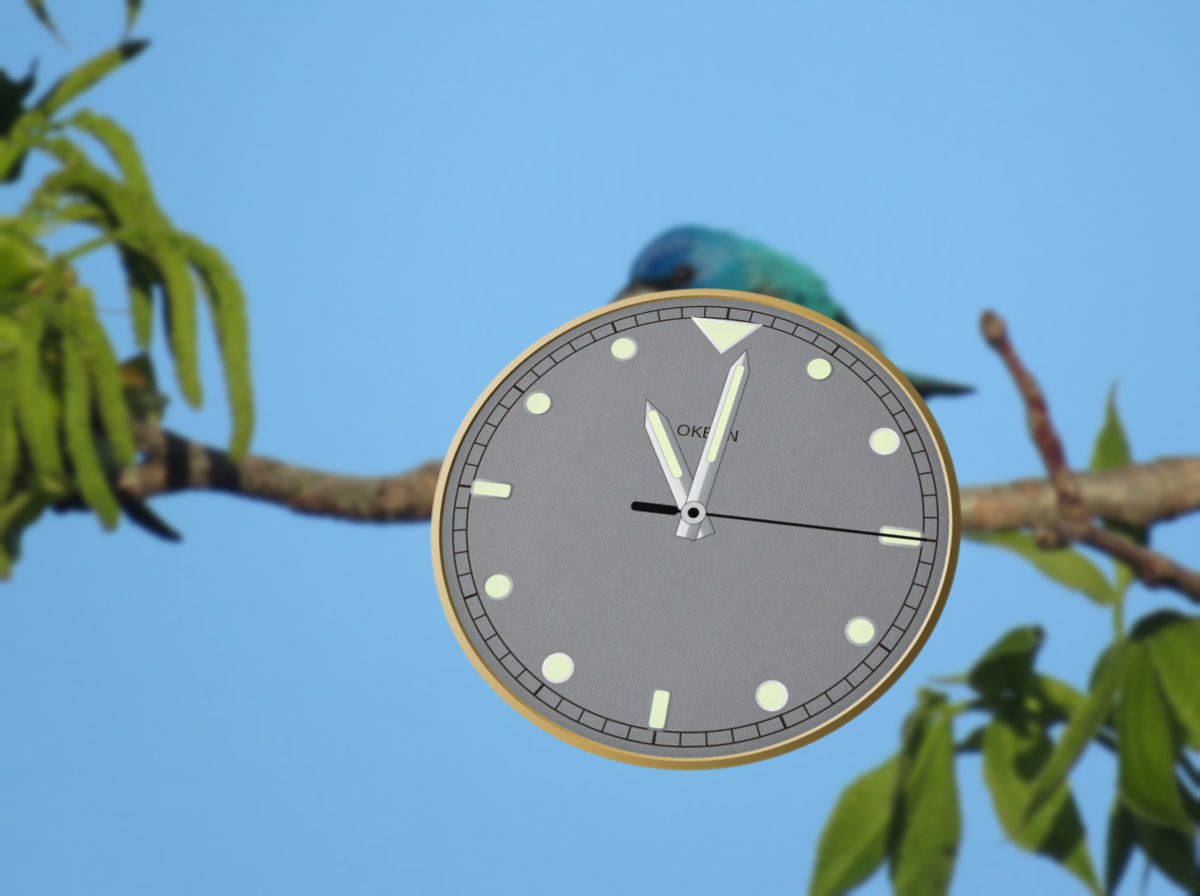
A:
11 h 01 min 15 s
